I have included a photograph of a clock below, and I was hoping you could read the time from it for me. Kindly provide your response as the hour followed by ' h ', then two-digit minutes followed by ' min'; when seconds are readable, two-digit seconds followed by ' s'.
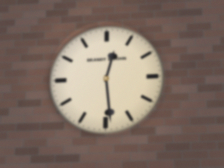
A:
12 h 29 min
